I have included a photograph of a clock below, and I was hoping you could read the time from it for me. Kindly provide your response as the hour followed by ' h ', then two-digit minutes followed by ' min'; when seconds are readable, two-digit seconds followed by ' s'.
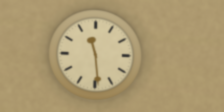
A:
11 h 29 min
